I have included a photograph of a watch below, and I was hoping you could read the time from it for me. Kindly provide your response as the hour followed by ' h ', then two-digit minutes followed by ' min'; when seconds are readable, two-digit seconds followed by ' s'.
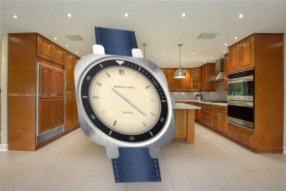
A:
10 h 22 min
